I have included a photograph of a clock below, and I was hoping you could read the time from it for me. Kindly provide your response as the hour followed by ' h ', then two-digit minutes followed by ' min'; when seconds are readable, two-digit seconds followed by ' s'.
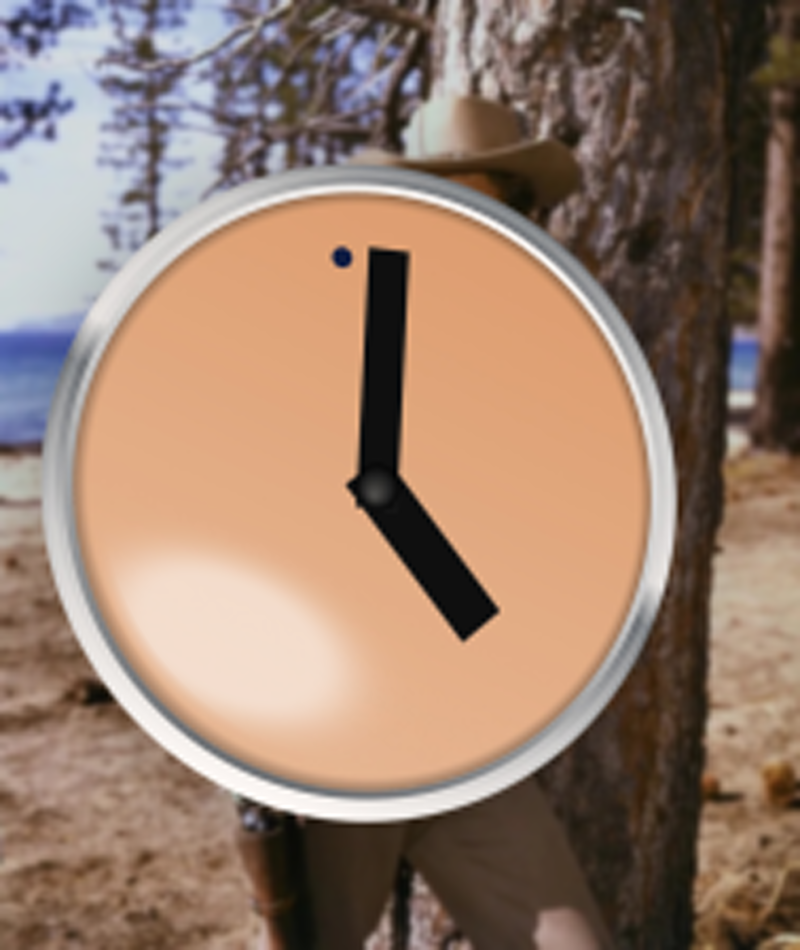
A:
5 h 02 min
